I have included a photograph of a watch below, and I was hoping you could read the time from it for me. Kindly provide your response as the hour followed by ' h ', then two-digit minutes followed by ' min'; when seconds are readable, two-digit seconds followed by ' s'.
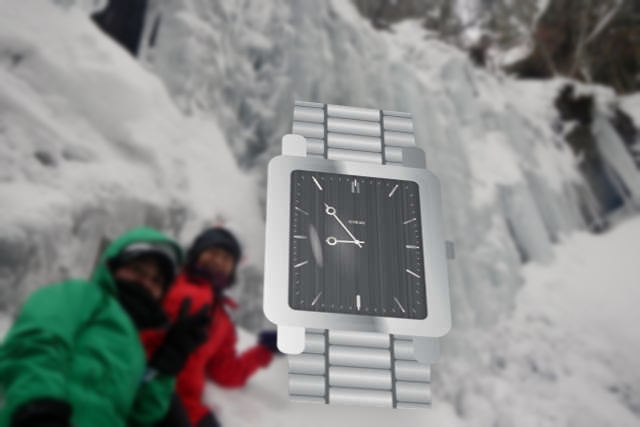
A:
8 h 54 min
